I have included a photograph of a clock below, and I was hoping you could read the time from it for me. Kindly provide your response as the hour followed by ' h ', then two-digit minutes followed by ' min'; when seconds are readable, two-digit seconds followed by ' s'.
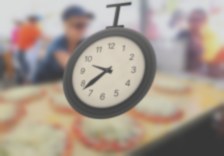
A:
9 h 38 min
